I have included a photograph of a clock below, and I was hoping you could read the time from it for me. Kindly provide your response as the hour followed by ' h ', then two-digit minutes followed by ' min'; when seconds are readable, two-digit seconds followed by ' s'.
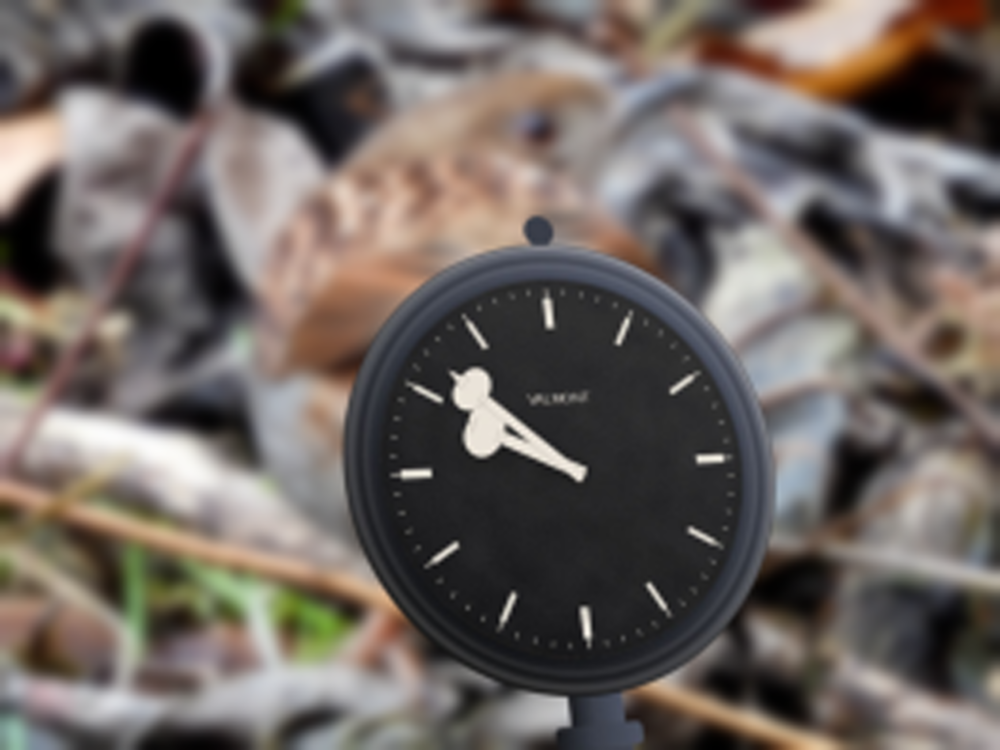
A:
9 h 52 min
